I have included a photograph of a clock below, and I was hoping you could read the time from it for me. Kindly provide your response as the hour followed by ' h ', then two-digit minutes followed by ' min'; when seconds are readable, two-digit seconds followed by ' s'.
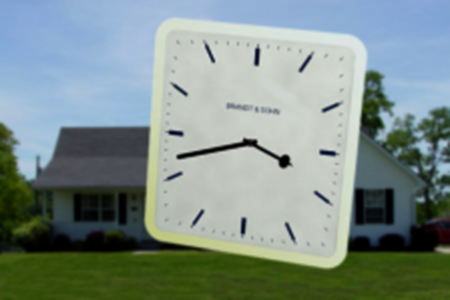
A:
3 h 42 min
